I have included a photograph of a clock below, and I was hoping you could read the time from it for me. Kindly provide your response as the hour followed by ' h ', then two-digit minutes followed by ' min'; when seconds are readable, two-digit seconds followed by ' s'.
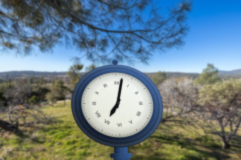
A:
7 h 02 min
